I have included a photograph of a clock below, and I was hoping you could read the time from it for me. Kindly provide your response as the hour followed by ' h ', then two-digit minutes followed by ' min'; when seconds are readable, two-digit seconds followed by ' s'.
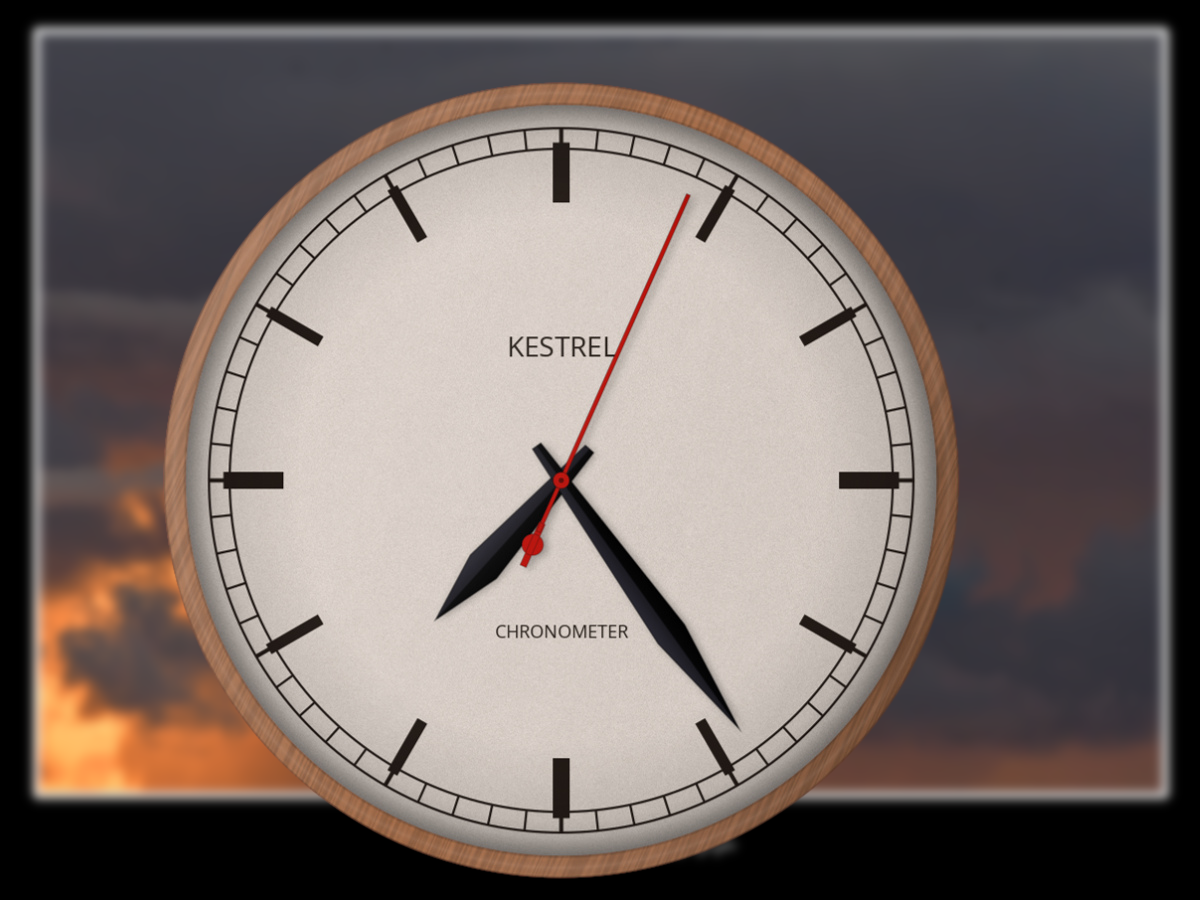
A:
7 h 24 min 04 s
